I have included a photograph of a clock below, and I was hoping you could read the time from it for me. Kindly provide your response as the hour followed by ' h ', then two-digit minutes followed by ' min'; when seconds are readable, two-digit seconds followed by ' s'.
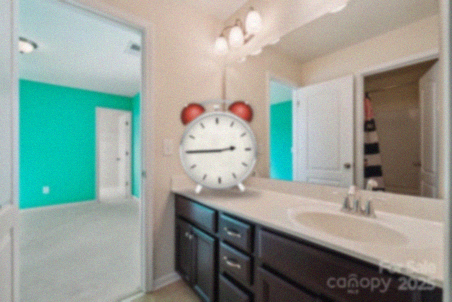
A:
2 h 45 min
